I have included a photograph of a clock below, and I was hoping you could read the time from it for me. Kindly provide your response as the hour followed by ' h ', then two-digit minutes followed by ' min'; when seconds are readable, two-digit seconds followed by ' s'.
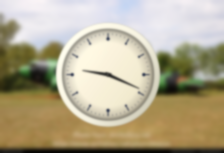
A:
9 h 19 min
